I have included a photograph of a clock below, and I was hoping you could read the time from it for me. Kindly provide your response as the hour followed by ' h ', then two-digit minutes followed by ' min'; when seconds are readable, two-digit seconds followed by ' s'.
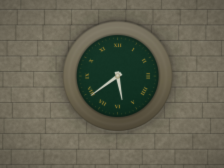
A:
5 h 39 min
